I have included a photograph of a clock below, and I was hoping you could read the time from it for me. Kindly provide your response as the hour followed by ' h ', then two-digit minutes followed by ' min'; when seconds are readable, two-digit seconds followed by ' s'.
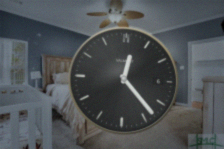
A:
12 h 23 min
